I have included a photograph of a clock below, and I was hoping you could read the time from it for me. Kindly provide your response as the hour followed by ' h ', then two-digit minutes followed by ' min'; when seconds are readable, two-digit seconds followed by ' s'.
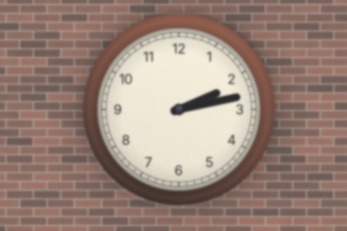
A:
2 h 13 min
